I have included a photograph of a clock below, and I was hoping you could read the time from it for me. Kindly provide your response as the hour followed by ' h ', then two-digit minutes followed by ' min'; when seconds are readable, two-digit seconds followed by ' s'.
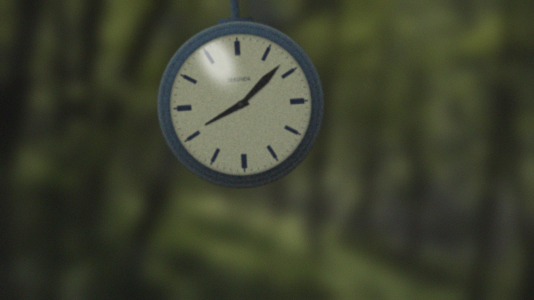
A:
8 h 08 min
